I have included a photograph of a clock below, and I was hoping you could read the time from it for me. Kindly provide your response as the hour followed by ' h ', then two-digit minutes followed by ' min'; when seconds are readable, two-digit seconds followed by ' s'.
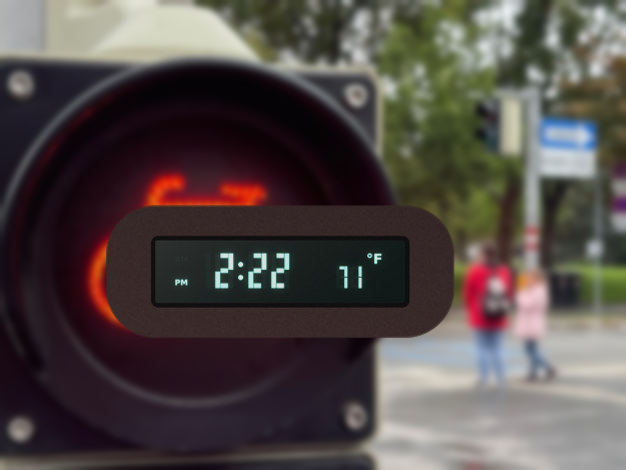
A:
2 h 22 min
